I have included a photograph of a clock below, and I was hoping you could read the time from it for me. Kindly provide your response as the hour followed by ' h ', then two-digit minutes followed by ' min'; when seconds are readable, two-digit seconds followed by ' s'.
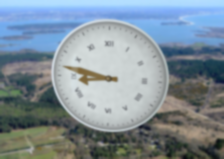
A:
8 h 47 min
